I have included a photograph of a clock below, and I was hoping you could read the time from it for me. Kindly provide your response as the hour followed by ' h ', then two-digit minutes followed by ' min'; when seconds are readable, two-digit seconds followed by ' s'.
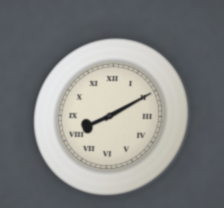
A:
8 h 10 min
